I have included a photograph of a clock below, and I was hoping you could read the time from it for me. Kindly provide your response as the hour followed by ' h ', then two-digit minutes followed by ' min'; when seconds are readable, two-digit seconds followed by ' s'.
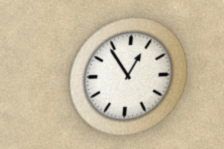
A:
12 h 54 min
